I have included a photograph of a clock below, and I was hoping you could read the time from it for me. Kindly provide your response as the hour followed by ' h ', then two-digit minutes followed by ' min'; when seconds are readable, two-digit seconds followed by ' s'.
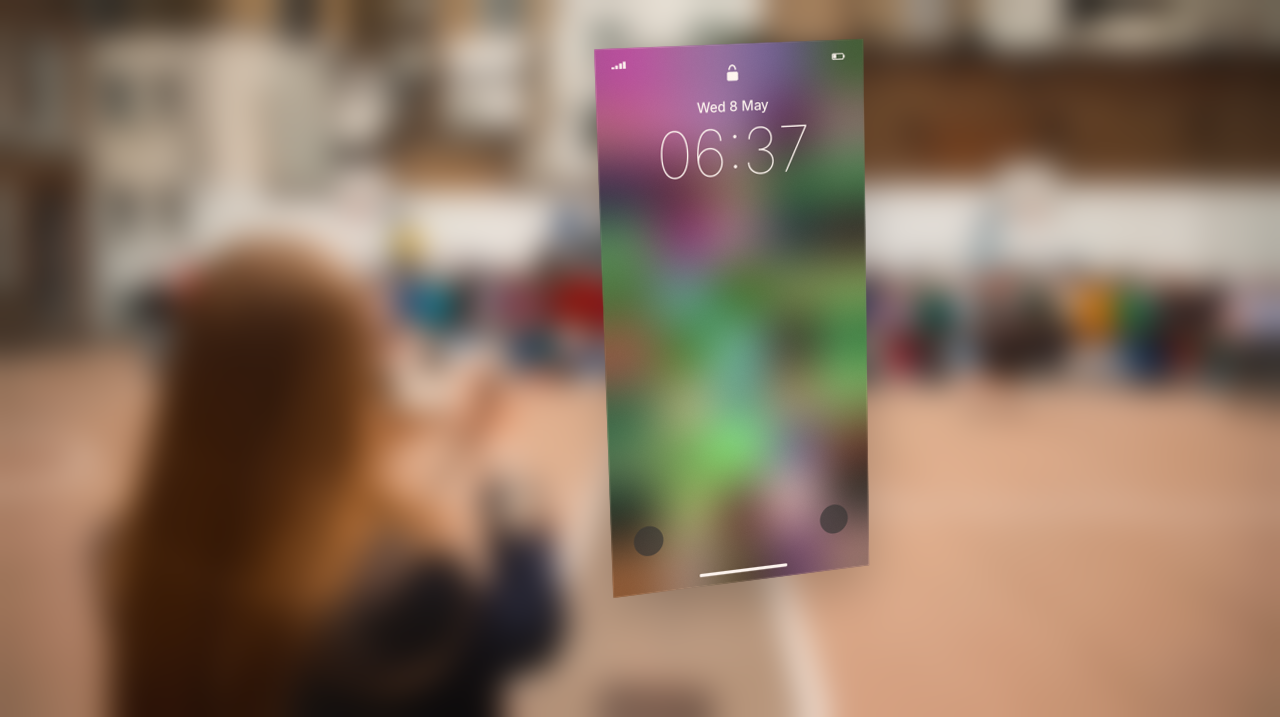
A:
6 h 37 min
